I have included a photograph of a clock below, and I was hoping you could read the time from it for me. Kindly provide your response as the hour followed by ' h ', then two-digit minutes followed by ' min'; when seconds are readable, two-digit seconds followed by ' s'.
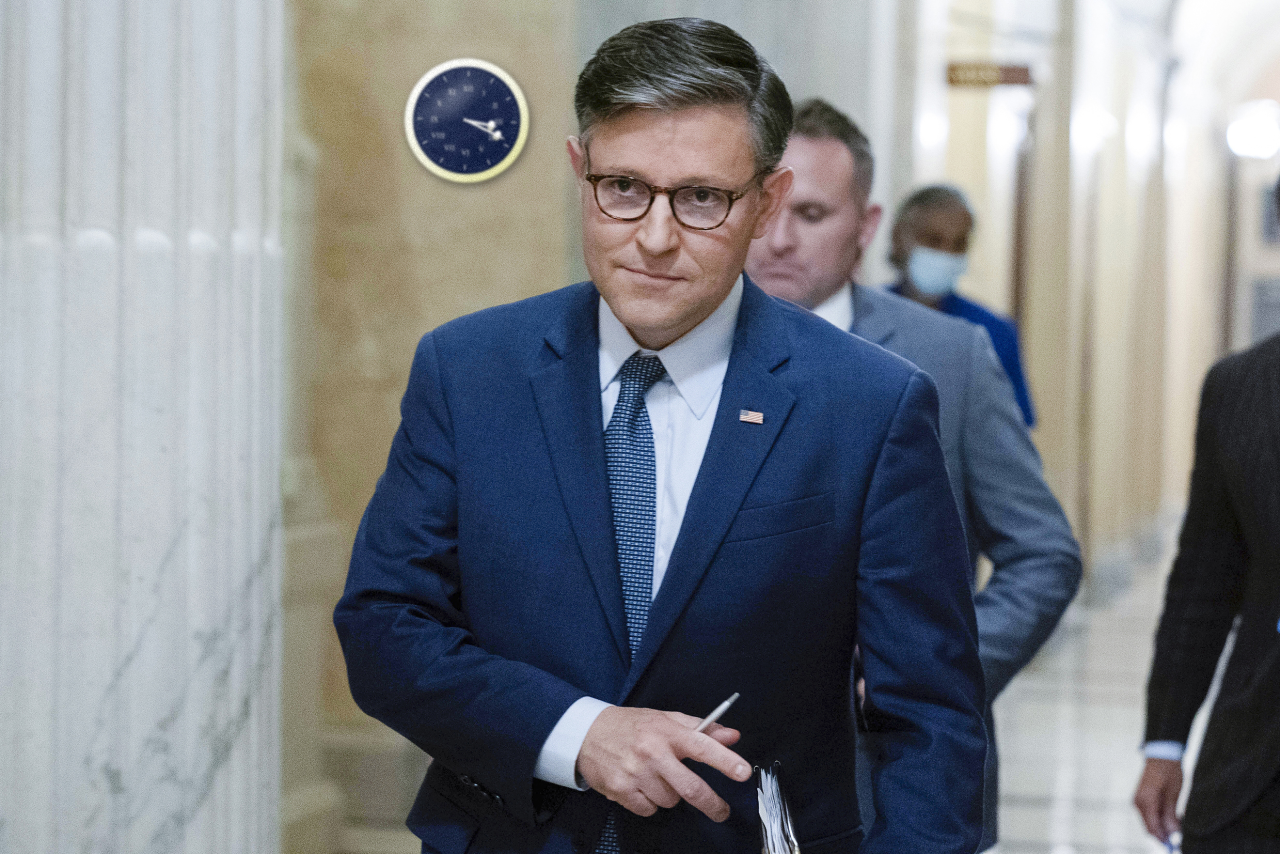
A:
3 h 19 min
